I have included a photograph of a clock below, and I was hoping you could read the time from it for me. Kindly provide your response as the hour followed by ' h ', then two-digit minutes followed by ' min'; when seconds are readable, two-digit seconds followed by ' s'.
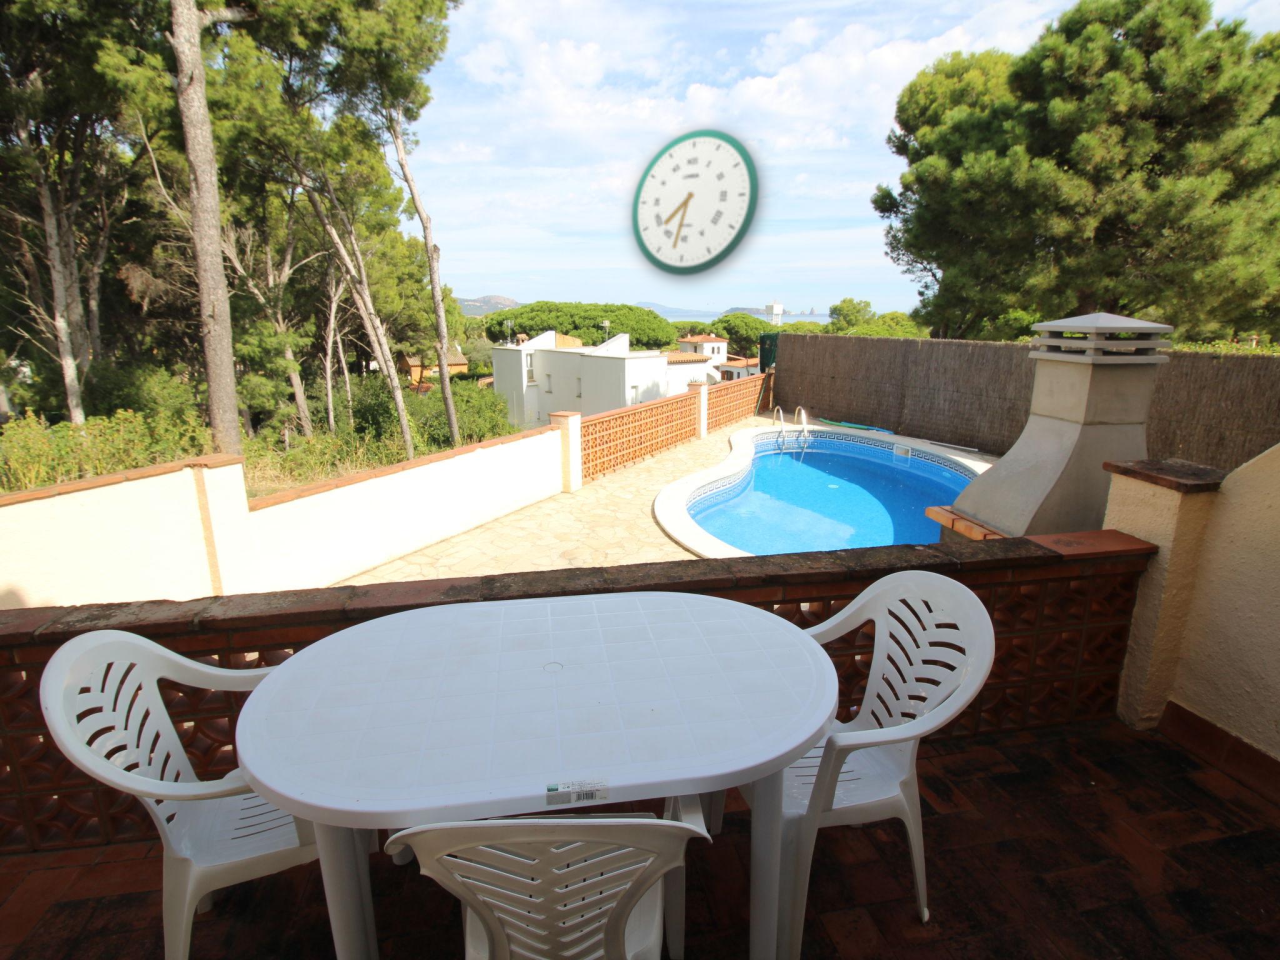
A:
7 h 32 min
